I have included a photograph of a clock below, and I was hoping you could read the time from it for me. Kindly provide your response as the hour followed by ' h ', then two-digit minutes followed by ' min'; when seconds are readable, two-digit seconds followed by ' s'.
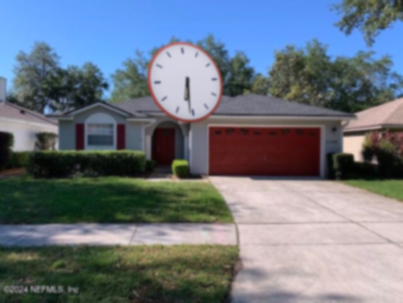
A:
6 h 31 min
